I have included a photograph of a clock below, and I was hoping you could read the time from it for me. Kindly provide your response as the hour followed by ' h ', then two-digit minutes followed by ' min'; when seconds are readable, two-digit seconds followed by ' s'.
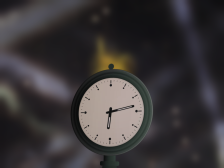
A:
6 h 13 min
